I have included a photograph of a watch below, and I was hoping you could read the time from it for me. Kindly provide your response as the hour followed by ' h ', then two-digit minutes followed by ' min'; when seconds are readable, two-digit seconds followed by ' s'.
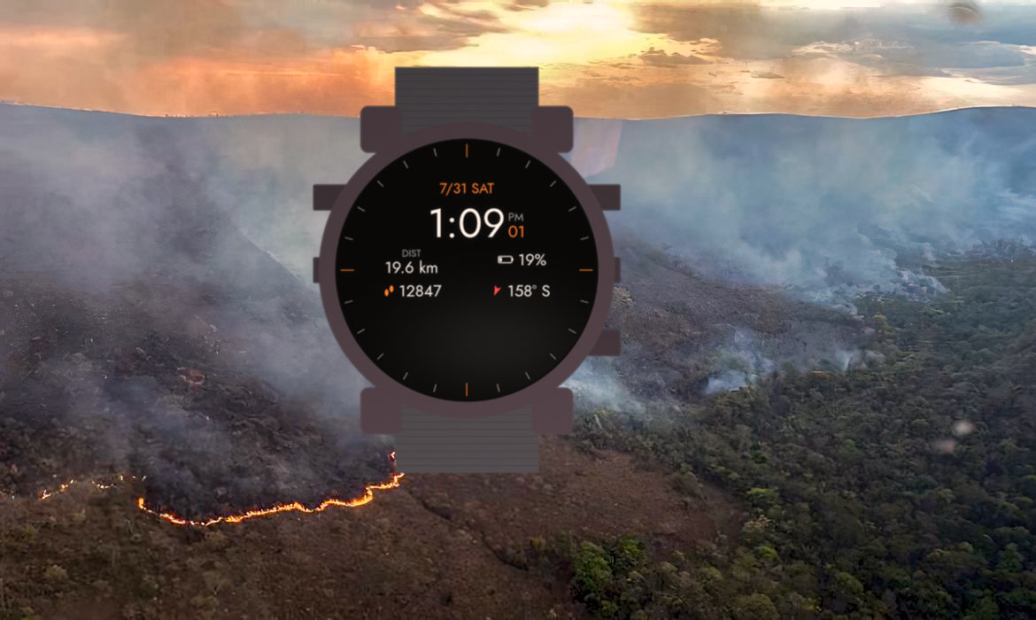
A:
1 h 09 min 01 s
